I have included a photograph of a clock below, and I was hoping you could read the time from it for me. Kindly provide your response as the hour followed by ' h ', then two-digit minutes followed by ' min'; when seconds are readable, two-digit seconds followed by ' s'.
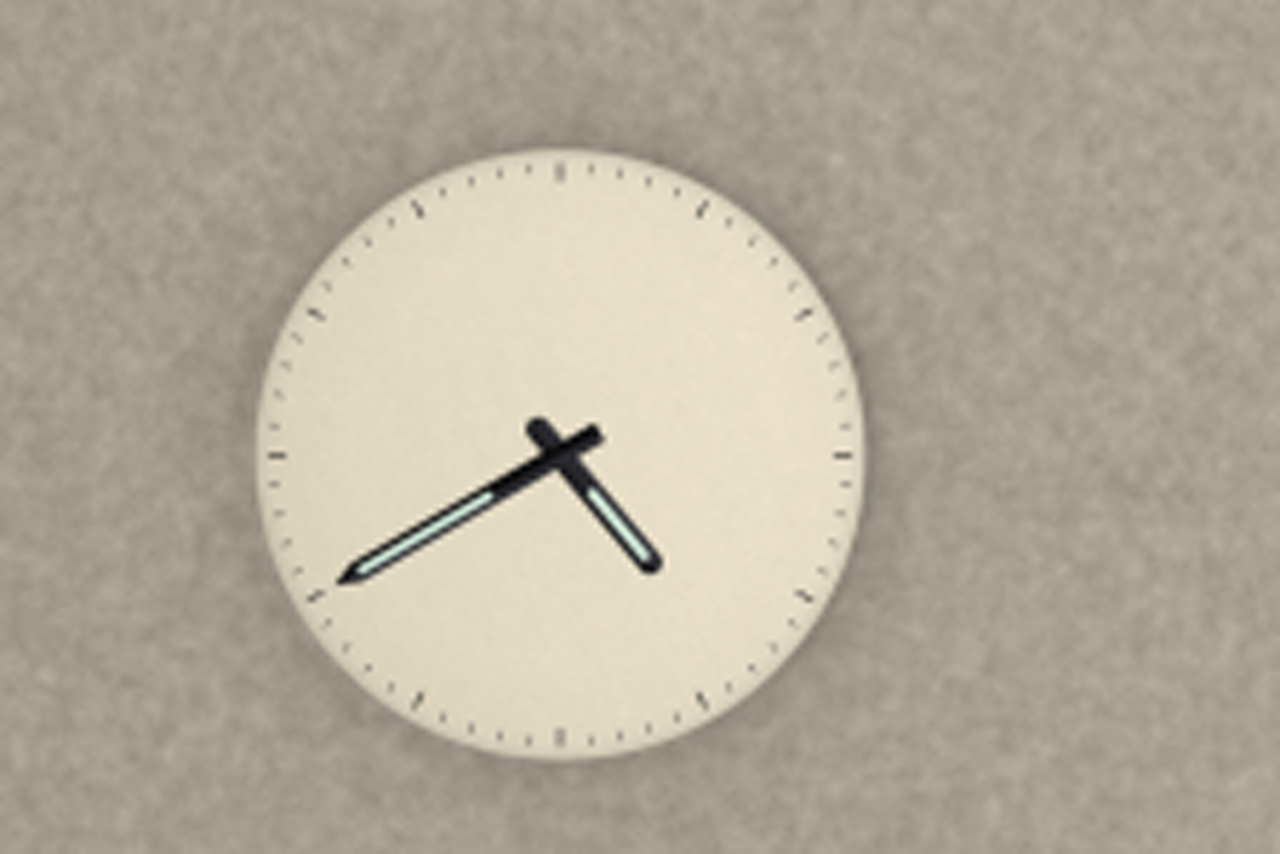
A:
4 h 40 min
